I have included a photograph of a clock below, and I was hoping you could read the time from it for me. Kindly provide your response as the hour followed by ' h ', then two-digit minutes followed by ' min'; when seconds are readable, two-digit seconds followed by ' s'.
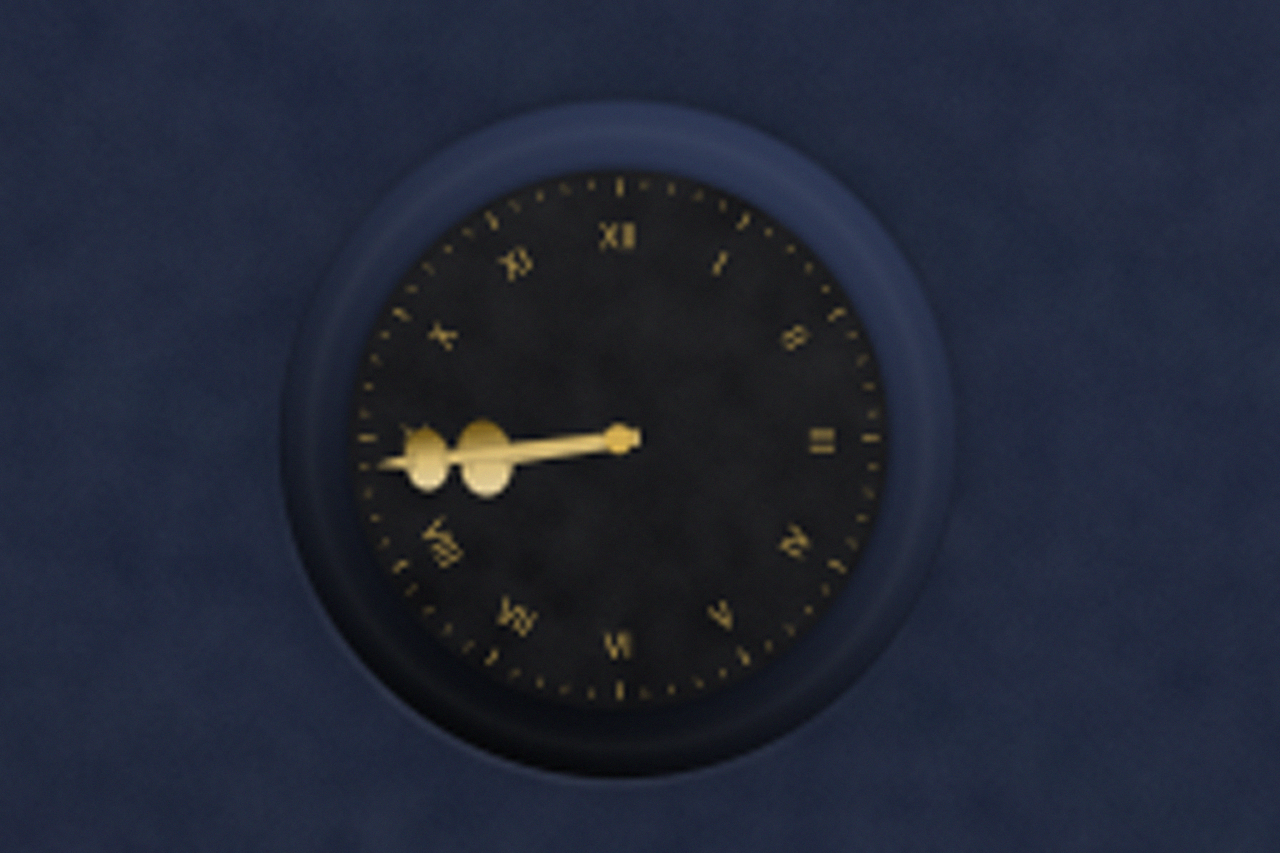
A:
8 h 44 min
